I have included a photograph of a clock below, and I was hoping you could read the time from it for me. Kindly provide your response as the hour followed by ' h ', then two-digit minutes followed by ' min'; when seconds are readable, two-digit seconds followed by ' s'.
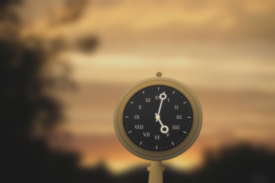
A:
5 h 02 min
